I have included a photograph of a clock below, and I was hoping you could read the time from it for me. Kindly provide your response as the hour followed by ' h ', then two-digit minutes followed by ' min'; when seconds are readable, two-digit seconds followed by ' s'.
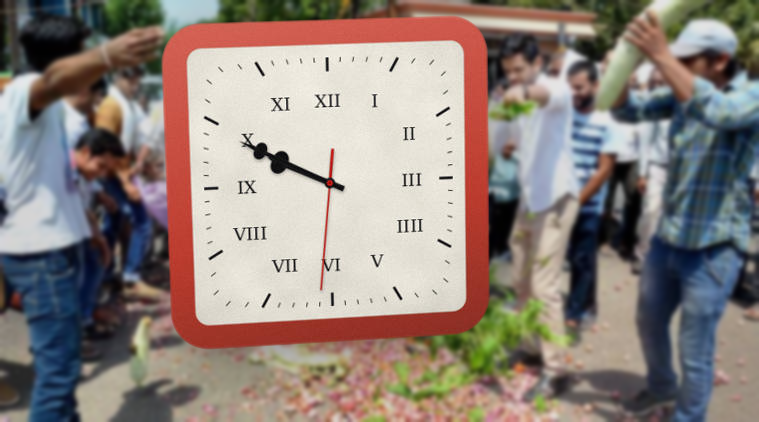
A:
9 h 49 min 31 s
